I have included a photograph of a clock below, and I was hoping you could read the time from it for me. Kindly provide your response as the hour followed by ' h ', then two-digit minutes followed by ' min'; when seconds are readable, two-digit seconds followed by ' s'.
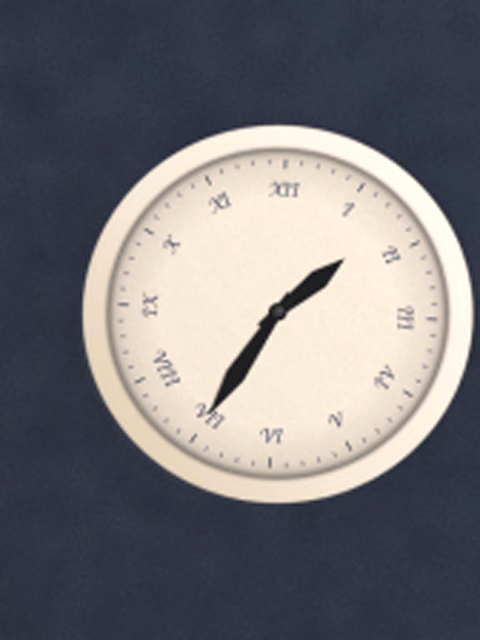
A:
1 h 35 min
